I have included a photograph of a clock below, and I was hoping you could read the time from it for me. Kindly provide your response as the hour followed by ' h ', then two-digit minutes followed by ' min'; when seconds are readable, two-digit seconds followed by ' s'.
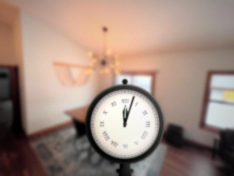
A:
12 h 03 min
